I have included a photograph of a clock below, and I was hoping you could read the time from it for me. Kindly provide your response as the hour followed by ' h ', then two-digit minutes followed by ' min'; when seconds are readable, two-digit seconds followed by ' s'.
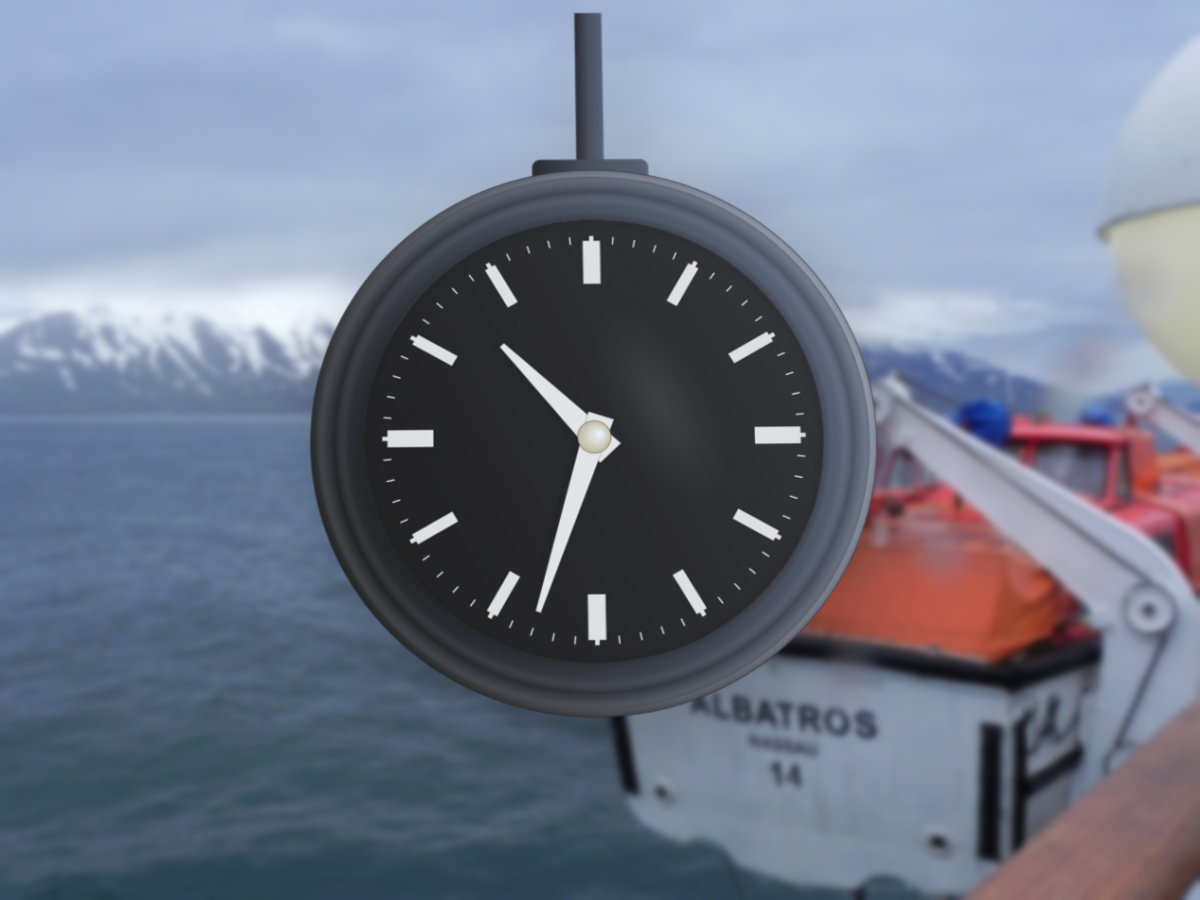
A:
10 h 33 min
